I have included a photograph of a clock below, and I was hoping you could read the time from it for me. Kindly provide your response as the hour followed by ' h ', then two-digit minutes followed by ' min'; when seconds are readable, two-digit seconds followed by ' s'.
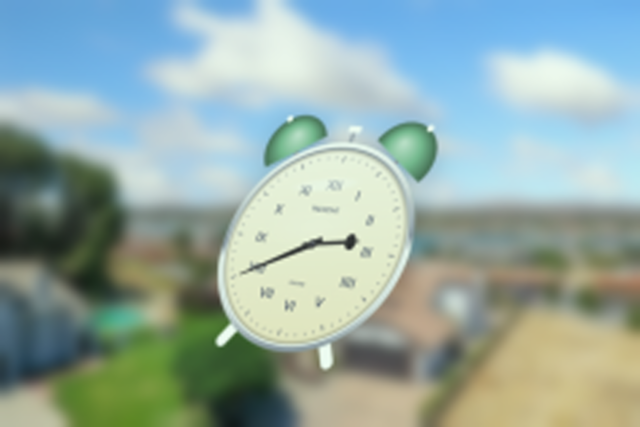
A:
2 h 40 min
